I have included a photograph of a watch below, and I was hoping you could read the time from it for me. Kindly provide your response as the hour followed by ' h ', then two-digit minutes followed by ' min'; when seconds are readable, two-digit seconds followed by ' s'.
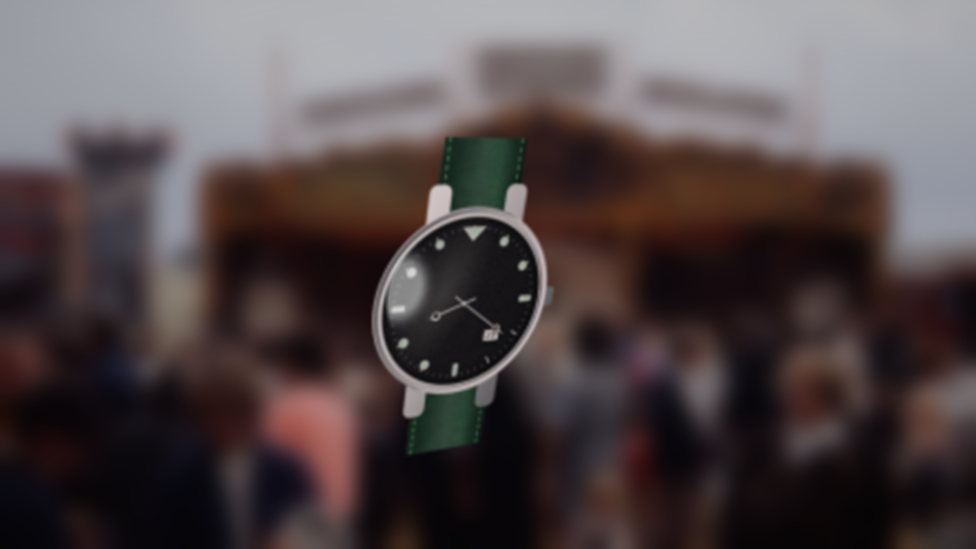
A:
8 h 21 min
